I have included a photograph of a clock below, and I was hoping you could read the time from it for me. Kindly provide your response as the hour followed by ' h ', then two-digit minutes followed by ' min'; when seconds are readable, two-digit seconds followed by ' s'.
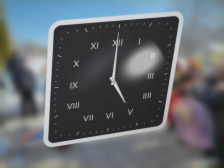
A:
5 h 00 min
